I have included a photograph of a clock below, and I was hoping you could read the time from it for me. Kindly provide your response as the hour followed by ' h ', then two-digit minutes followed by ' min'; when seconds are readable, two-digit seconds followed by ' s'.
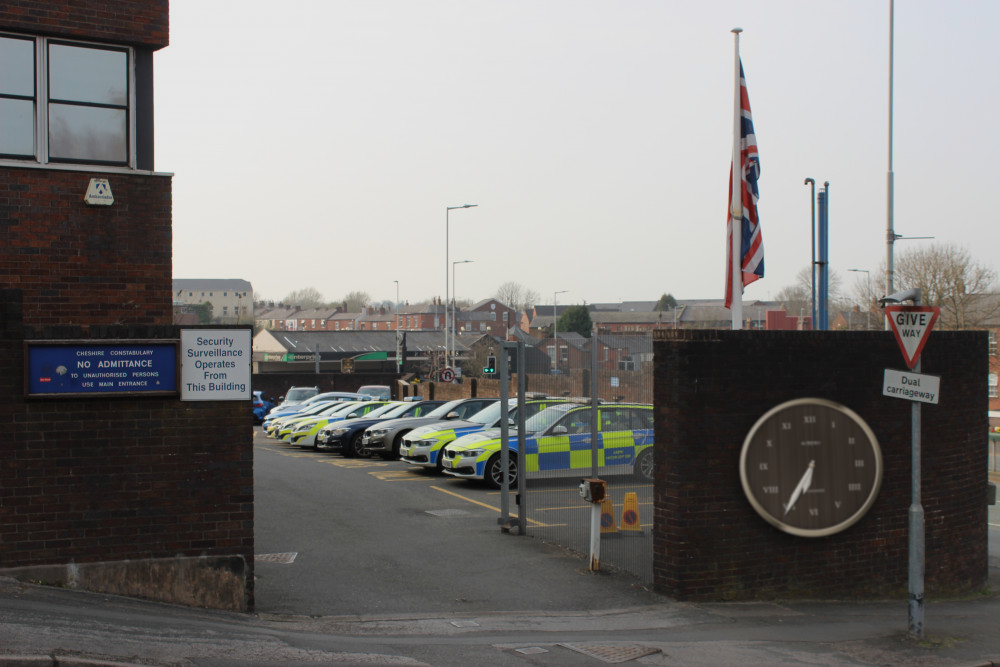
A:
6 h 35 min
